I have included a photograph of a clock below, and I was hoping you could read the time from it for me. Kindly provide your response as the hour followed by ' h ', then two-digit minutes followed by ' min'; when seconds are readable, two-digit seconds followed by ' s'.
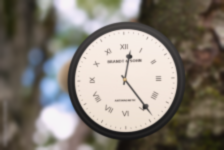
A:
12 h 24 min
